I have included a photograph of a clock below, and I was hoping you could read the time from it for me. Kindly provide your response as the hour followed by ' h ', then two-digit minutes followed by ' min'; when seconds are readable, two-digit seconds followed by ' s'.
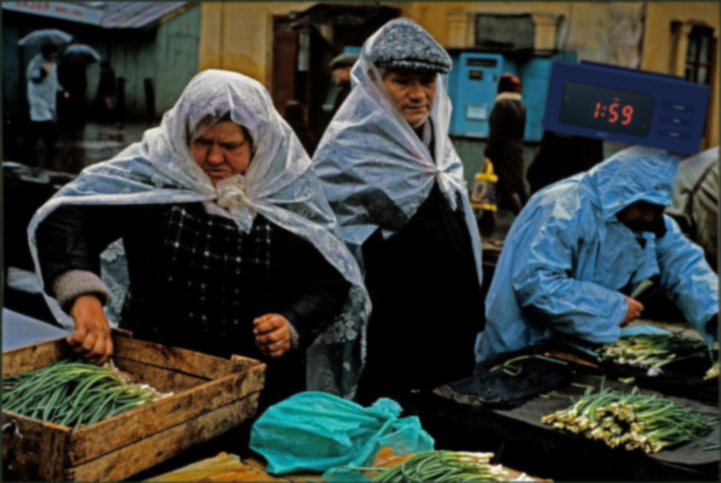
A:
1 h 59 min
